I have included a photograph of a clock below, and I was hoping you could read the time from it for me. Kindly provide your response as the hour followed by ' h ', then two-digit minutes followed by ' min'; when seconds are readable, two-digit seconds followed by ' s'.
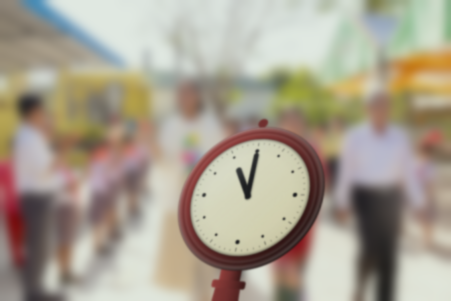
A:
11 h 00 min
